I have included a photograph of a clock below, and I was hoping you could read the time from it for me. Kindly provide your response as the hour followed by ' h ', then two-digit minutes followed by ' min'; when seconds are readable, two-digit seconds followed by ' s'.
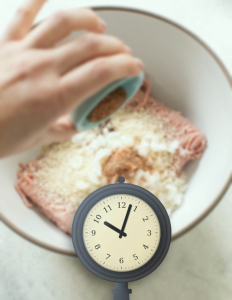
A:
10 h 03 min
